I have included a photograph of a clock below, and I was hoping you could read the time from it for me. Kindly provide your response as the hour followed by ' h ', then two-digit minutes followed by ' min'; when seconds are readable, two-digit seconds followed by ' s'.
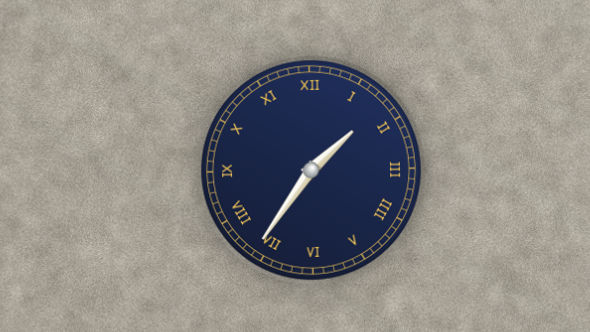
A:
1 h 36 min
